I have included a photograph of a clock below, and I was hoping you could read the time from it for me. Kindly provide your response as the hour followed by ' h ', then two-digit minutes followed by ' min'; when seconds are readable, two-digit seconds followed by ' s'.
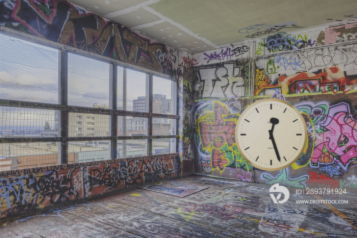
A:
12 h 27 min
